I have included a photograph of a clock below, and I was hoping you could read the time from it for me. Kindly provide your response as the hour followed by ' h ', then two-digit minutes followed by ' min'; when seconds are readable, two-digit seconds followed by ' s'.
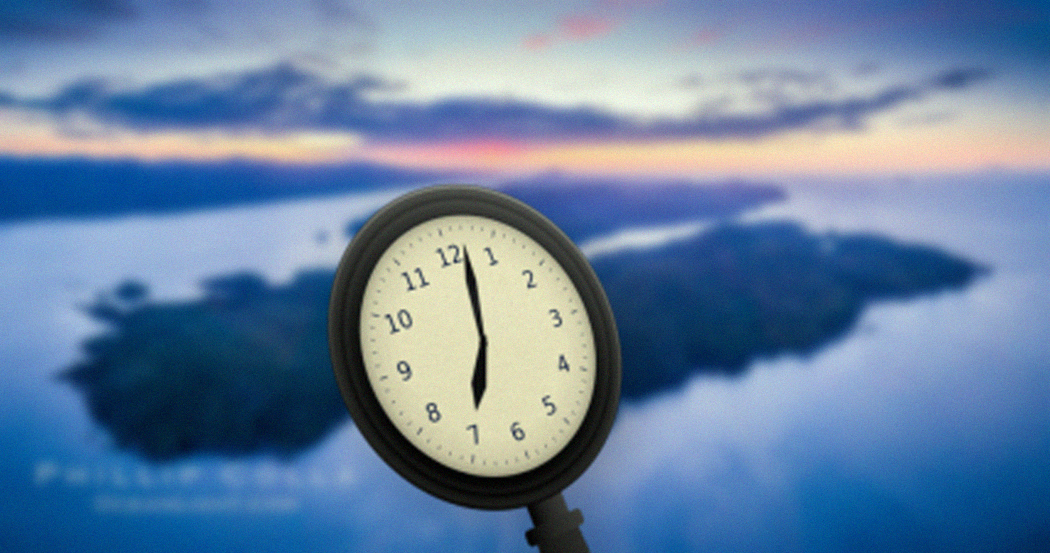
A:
7 h 02 min
